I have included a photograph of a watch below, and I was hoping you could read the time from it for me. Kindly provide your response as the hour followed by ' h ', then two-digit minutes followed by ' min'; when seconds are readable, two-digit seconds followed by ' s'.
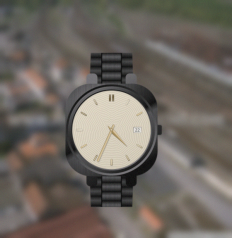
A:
4 h 34 min
